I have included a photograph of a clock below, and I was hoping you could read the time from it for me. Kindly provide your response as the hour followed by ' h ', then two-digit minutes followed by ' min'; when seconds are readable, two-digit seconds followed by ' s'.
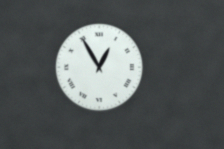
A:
12 h 55 min
